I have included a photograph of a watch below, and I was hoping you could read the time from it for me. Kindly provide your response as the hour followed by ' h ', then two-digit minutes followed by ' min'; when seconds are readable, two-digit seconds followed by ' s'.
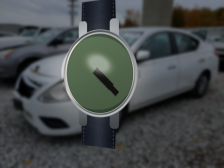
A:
4 h 22 min
